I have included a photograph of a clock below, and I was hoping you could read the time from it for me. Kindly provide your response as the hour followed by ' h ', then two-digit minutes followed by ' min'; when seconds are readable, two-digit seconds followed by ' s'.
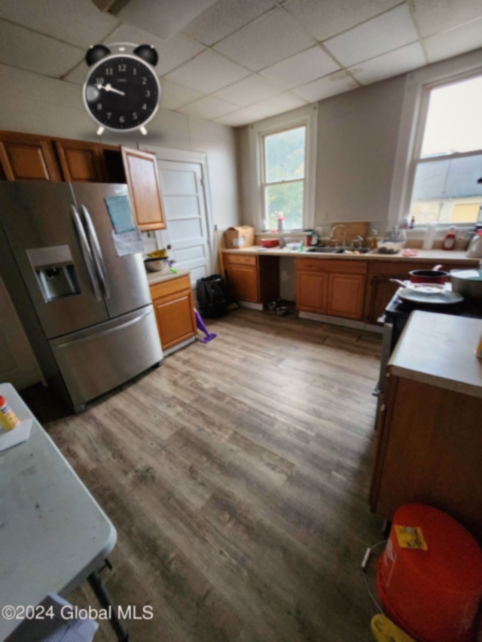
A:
9 h 48 min
